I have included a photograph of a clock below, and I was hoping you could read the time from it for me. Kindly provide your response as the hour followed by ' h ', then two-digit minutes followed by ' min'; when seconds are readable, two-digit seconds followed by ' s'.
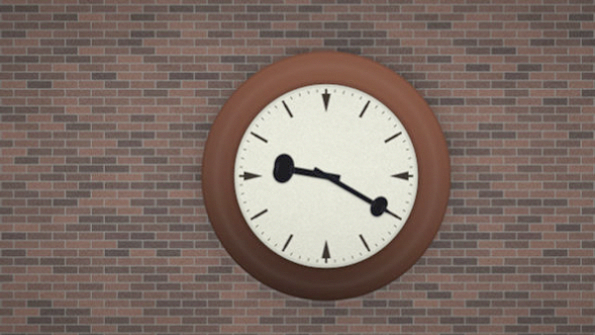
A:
9 h 20 min
